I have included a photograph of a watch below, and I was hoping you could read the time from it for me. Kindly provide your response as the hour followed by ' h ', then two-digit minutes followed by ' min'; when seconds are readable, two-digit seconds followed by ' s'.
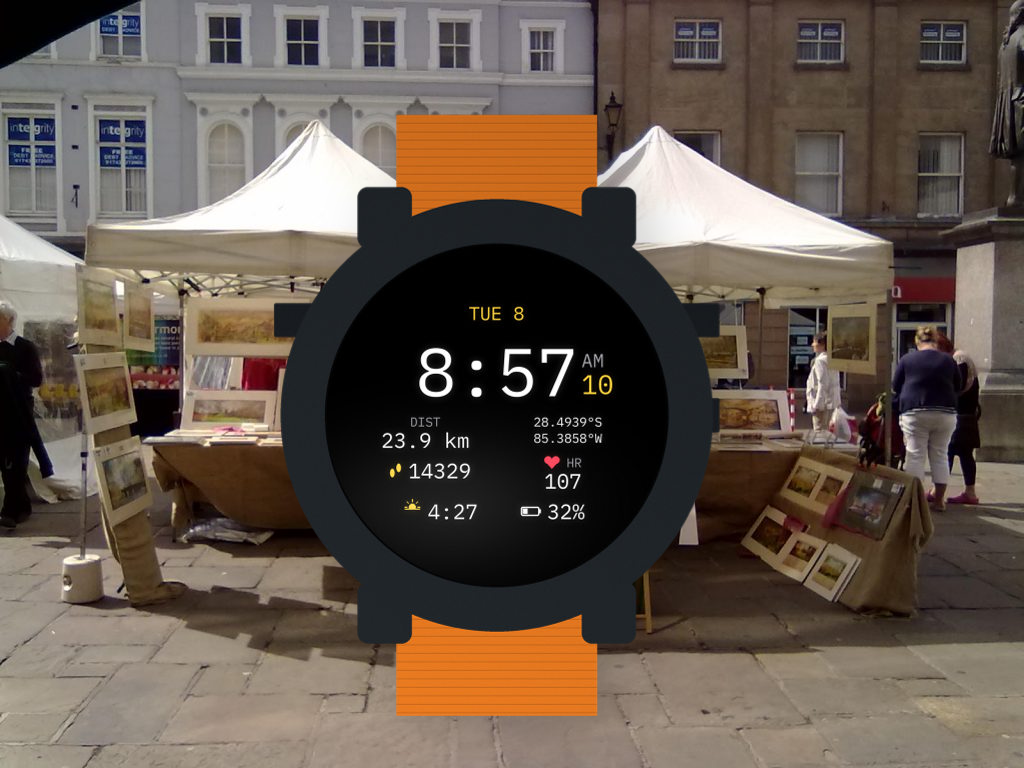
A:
8 h 57 min 10 s
